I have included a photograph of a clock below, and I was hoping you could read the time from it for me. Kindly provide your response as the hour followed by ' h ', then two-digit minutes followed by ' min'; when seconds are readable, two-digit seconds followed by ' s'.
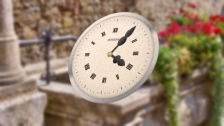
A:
4 h 06 min
